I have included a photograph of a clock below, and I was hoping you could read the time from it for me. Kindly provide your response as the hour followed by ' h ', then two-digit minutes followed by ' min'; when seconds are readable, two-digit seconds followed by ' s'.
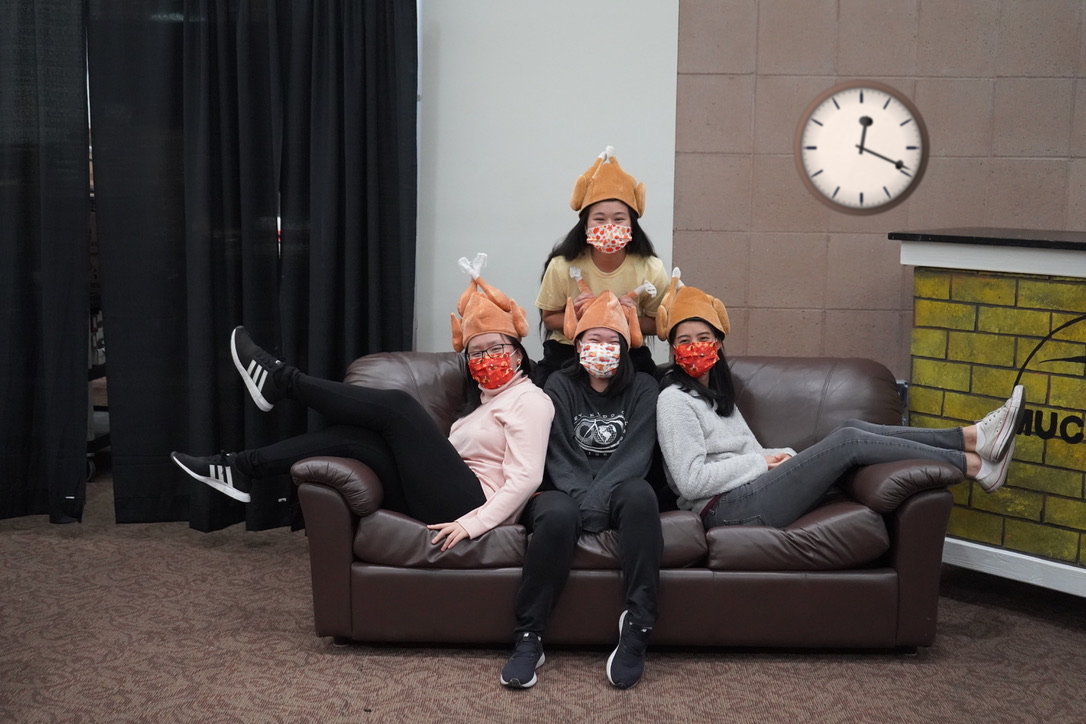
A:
12 h 19 min
